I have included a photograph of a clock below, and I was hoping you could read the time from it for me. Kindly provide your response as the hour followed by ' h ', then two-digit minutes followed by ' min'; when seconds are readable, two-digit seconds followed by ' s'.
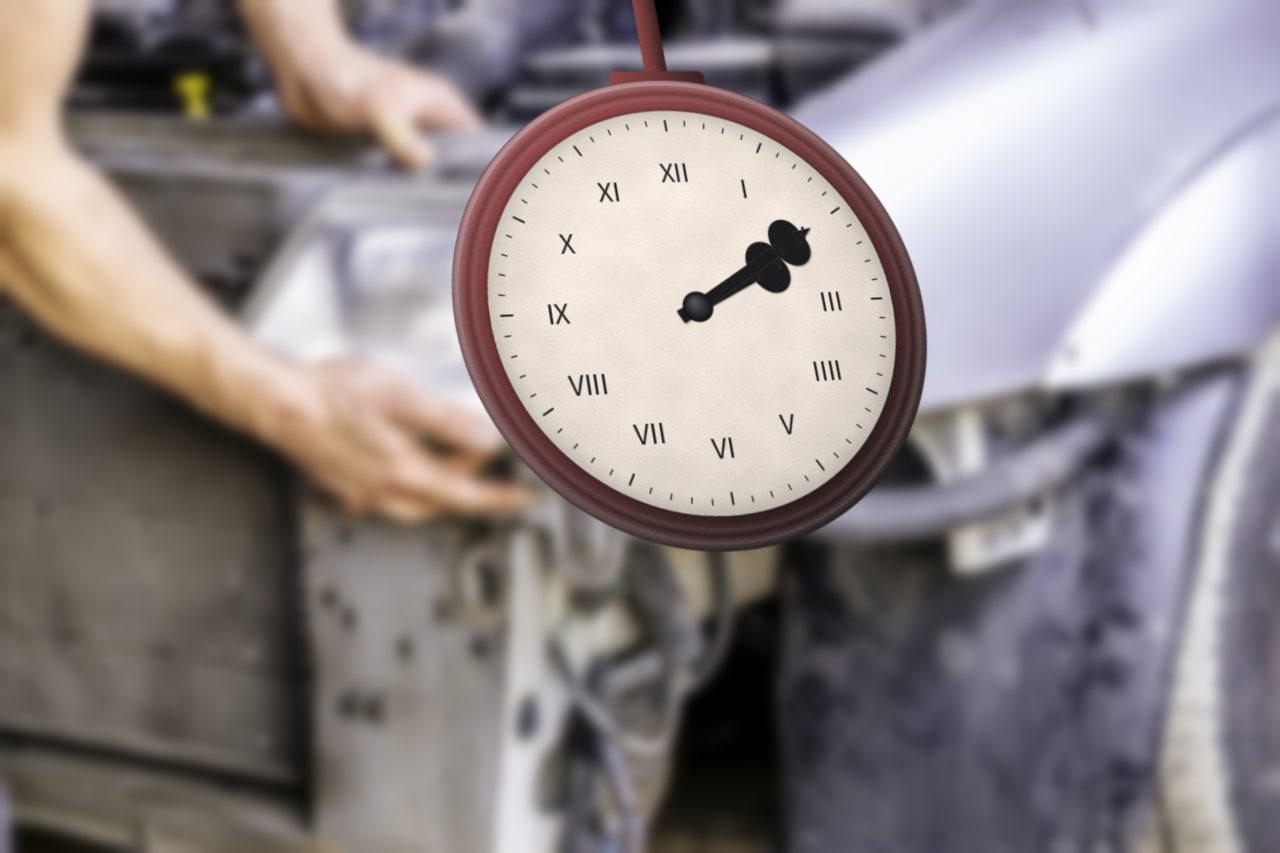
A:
2 h 10 min
